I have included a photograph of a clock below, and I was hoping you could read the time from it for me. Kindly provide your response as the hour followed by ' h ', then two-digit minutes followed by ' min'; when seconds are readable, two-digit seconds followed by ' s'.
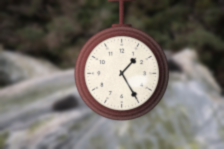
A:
1 h 25 min
